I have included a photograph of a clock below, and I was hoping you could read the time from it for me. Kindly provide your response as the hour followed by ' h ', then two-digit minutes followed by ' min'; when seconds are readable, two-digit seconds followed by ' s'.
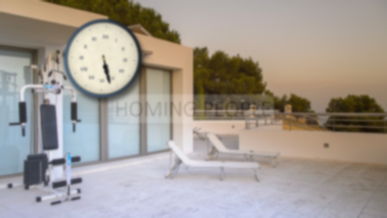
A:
5 h 27 min
